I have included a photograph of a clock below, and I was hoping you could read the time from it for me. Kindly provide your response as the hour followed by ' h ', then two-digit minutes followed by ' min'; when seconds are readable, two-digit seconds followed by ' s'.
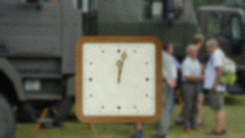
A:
12 h 02 min
